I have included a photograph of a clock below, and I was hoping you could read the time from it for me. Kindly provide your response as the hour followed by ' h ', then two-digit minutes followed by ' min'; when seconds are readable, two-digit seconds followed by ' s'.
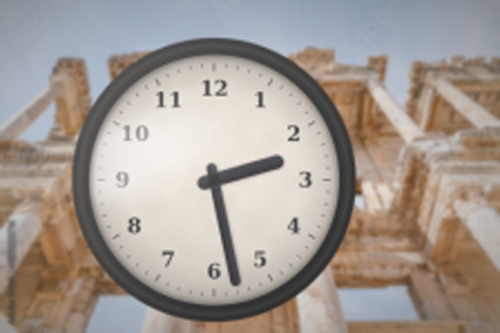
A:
2 h 28 min
